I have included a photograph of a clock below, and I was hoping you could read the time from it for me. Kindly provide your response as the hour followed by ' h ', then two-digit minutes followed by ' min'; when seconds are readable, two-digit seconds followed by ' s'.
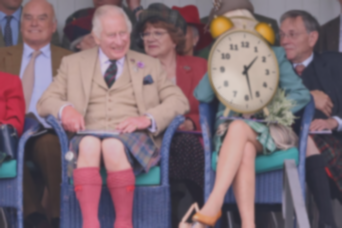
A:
1 h 28 min
